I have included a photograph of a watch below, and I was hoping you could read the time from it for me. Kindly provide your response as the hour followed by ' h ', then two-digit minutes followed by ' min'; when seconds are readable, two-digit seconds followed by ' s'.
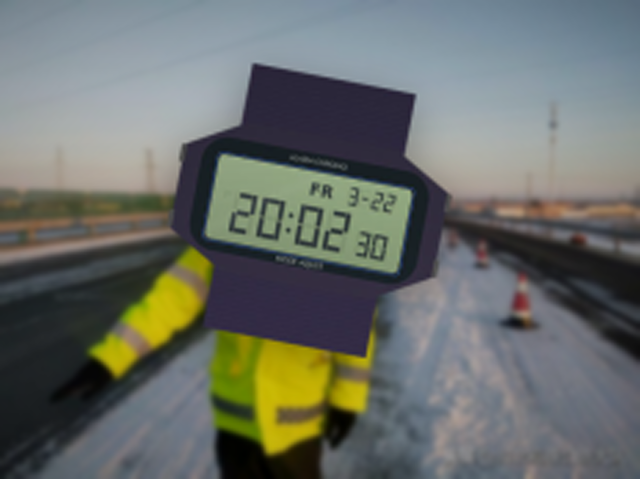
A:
20 h 02 min 30 s
